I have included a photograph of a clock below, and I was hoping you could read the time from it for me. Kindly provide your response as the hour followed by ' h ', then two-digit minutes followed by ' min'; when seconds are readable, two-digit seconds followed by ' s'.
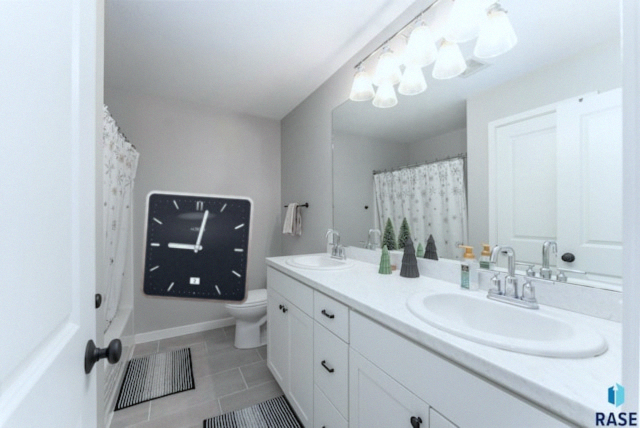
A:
9 h 02 min
